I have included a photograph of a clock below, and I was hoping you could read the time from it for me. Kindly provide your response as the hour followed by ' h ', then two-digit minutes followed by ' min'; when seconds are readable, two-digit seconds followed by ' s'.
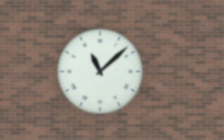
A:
11 h 08 min
